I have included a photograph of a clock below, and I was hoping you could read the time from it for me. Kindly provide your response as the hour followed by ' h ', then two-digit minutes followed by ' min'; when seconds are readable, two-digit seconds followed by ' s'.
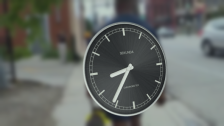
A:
8 h 36 min
